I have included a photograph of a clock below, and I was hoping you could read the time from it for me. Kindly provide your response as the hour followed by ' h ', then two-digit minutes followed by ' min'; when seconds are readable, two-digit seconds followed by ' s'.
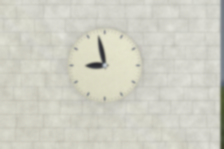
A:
8 h 58 min
